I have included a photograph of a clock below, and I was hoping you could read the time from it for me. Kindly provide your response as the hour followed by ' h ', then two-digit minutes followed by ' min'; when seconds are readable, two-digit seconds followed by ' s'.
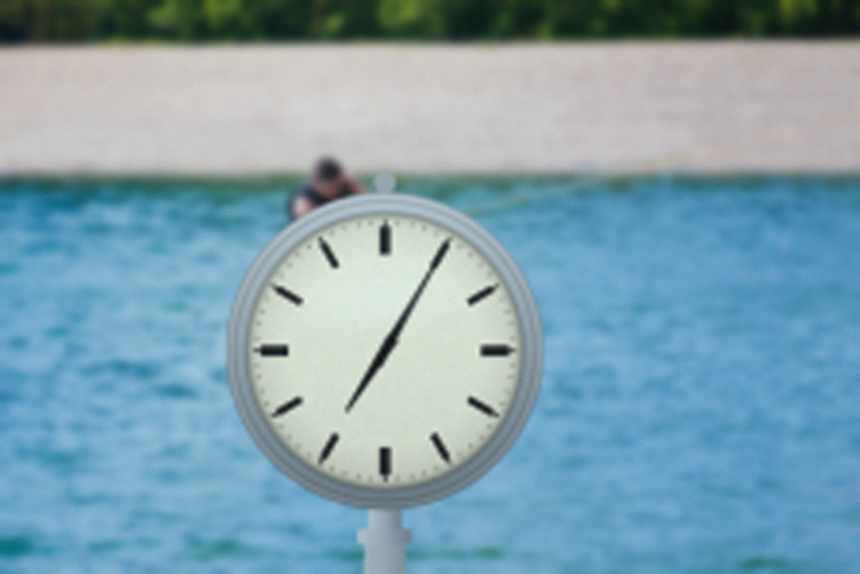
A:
7 h 05 min
